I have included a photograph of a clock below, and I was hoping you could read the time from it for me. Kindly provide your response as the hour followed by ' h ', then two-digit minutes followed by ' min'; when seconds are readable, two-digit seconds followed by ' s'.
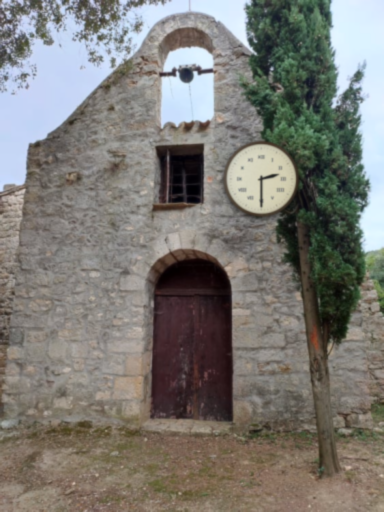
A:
2 h 30 min
